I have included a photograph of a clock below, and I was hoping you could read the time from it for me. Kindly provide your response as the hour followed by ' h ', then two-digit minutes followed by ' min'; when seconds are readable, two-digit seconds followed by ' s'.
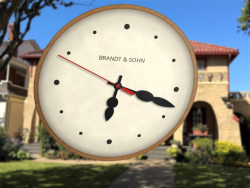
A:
6 h 17 min 49 s
